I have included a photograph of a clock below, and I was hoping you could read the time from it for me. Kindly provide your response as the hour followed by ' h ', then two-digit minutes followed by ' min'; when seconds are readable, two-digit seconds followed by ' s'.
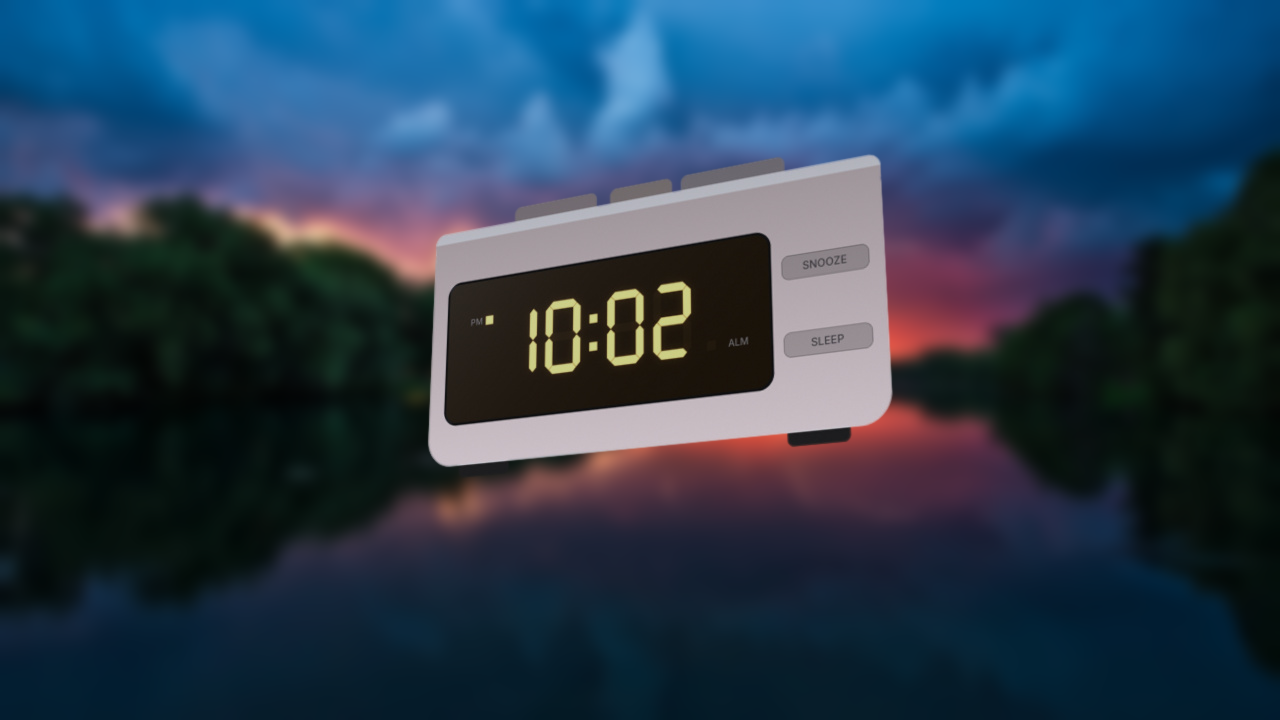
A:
10 h 02 min
